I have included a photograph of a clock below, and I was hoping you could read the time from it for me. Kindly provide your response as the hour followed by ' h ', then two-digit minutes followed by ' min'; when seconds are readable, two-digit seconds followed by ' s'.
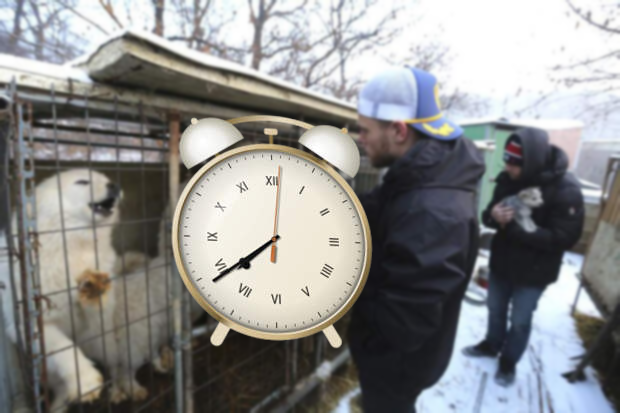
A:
7 h 39 min 01 s
